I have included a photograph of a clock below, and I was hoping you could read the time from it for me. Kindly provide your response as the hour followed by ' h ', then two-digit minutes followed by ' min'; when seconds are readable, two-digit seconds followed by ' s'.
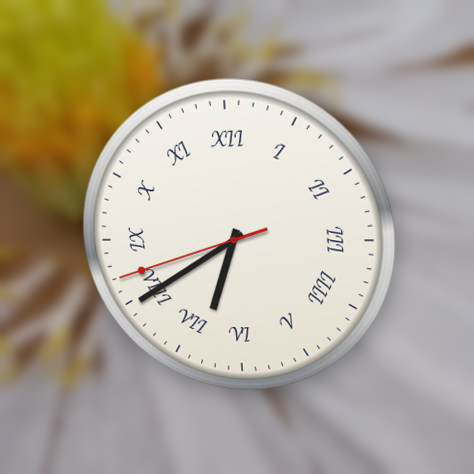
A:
6 h 39 min 42 s
